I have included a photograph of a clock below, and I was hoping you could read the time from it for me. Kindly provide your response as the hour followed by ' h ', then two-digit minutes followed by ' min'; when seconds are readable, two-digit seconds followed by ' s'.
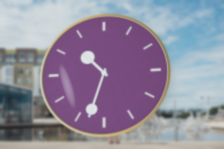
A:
10 h 33 min
